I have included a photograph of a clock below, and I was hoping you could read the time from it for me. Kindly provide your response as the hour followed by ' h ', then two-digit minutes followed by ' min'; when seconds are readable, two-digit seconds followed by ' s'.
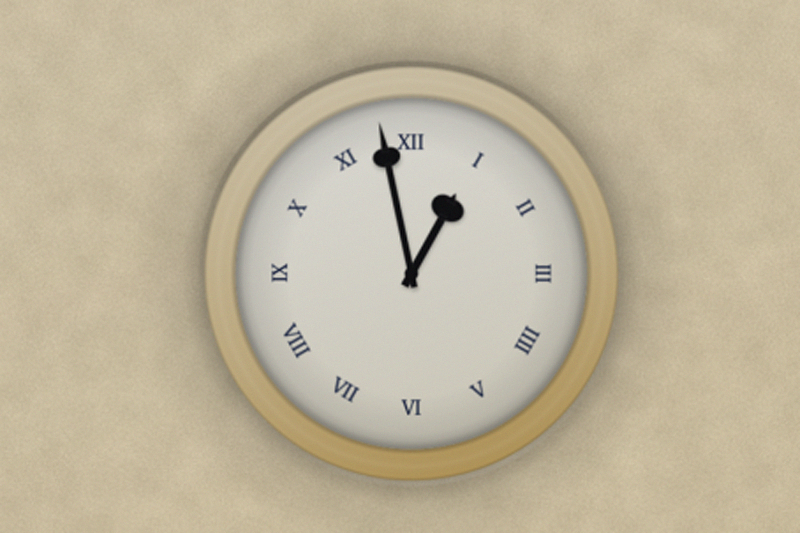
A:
12 h 58 min
